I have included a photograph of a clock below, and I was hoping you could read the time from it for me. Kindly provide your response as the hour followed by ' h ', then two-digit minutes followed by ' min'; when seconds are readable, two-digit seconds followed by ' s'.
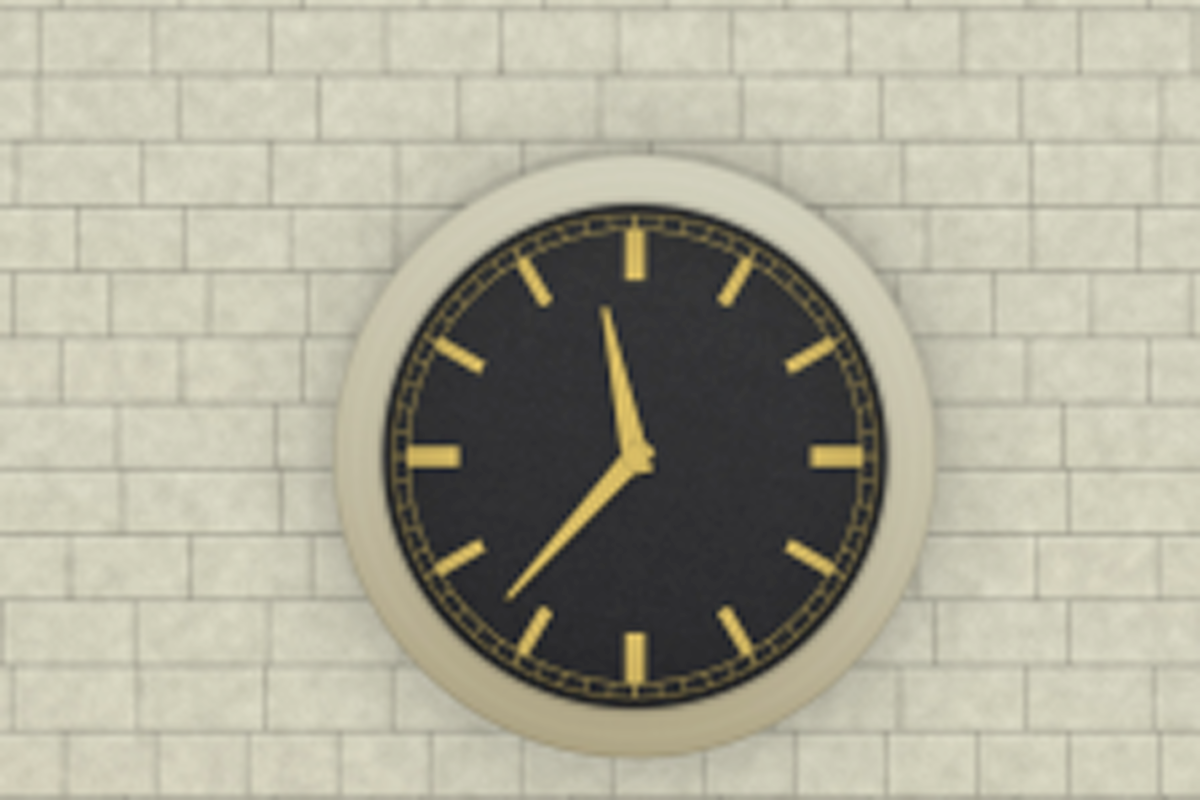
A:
11 h 37 min
